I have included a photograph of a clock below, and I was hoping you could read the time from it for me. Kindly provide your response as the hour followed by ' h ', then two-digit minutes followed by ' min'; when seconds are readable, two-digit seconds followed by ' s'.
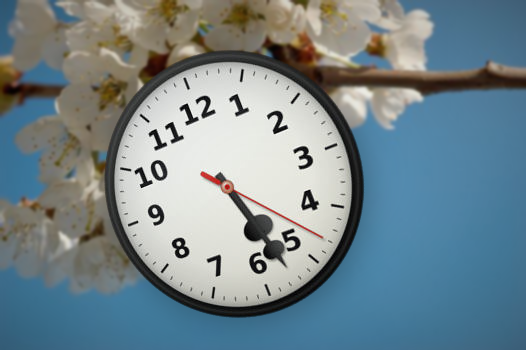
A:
5 h 27 min 23 s
